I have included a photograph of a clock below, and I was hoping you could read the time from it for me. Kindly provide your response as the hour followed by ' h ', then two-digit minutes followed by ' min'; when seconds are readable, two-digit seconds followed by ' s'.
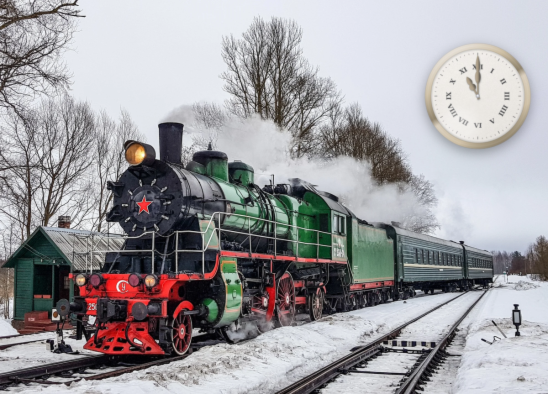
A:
11 h 00 min
